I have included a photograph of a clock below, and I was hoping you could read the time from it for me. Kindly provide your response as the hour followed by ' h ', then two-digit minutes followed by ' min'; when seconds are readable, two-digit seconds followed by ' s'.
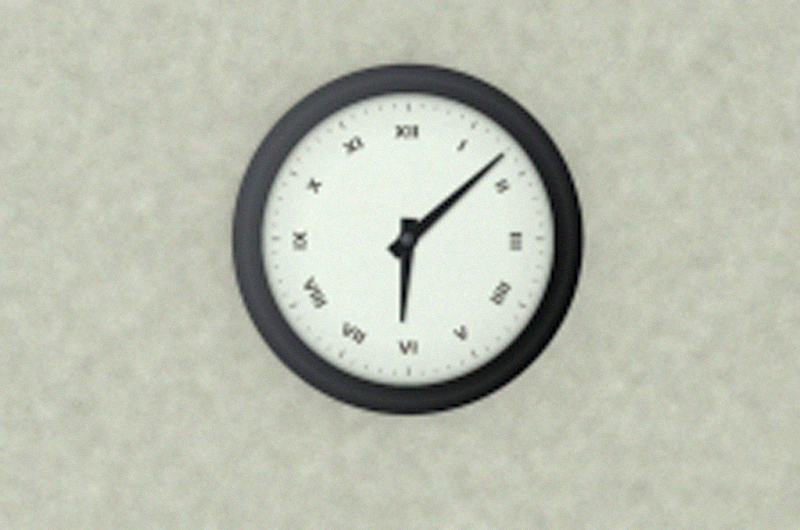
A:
6 h 08 min
